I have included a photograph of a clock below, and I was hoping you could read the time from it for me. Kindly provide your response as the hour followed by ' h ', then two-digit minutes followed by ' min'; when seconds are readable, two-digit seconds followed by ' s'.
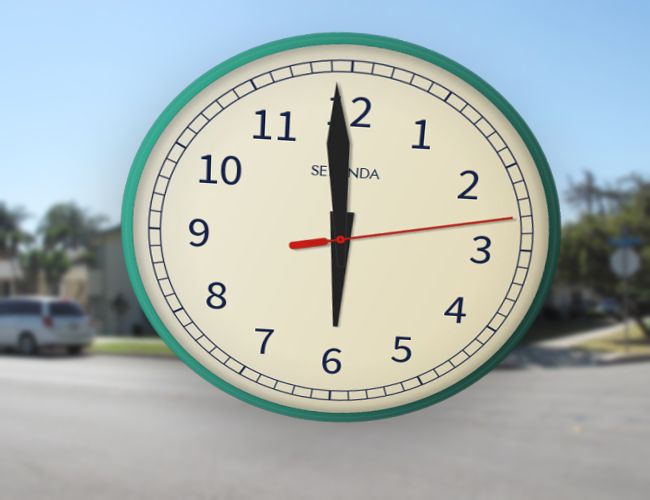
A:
5 h 59 min 13 s
